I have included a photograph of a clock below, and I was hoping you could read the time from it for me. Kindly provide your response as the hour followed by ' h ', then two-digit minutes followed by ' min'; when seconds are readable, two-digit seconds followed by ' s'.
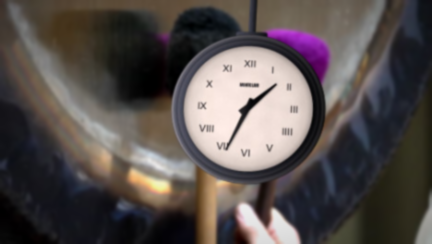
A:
1 h 34 min
